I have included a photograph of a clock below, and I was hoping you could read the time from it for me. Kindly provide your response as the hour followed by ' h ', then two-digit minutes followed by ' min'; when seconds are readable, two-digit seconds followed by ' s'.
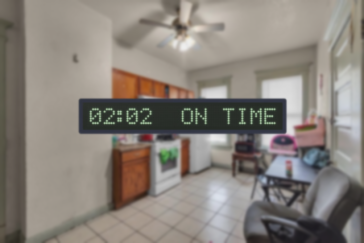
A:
2 h 02 min
